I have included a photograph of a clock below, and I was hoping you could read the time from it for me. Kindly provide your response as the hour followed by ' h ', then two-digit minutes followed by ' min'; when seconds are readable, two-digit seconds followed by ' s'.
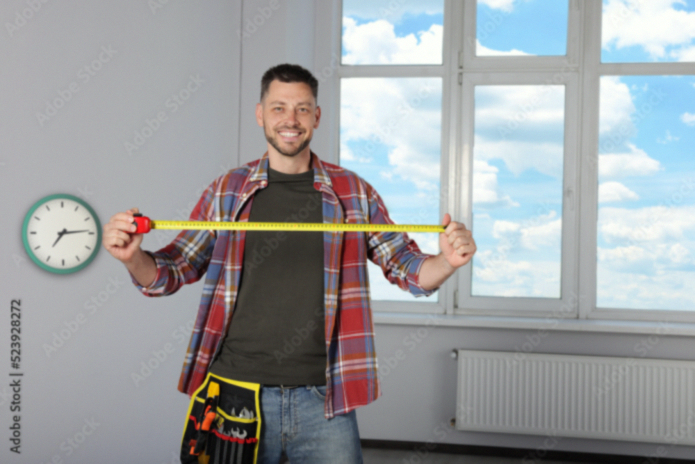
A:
7 h 14 min
